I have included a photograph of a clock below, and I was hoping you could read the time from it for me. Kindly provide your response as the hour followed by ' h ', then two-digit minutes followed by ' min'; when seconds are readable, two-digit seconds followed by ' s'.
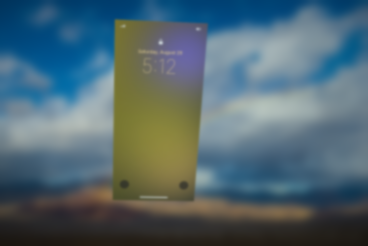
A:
5 h 12 min
